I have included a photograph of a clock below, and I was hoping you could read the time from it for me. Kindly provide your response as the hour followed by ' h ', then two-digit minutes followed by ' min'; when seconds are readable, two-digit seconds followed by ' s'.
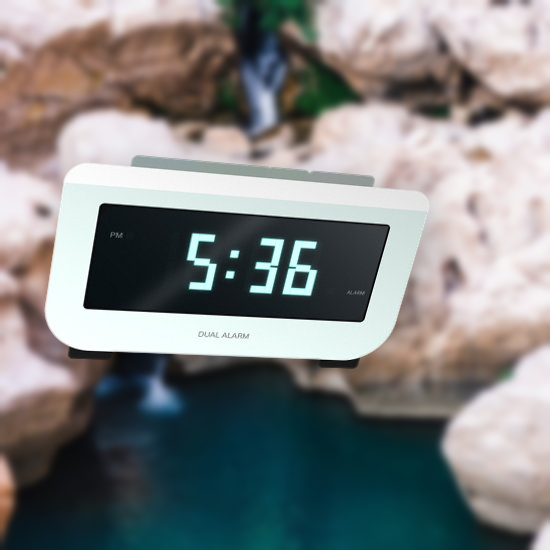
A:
5 h 36 min
